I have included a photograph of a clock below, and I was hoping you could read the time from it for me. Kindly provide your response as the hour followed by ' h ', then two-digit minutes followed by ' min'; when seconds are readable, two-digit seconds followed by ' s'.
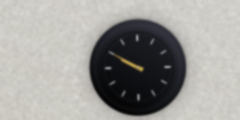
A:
9 h 50 min
